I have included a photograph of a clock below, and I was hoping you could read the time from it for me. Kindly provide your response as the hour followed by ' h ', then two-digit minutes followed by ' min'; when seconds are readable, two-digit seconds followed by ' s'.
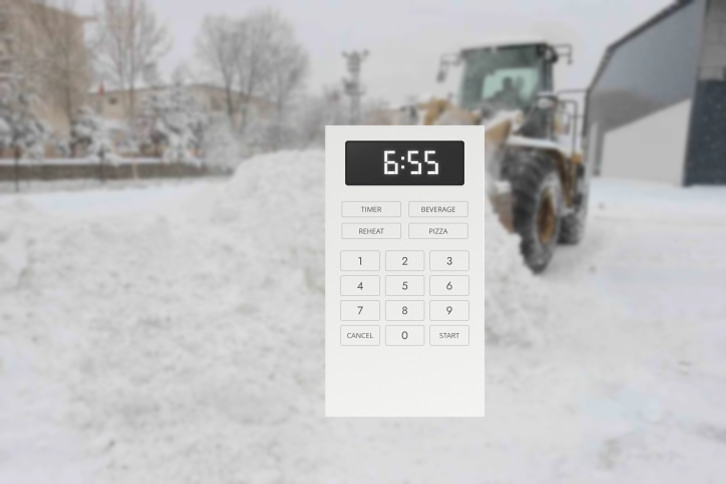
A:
6 h 55 min
